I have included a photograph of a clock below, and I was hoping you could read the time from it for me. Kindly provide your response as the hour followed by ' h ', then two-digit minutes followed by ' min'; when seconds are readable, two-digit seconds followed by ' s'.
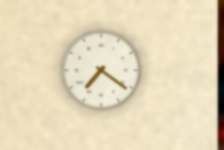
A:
7 h 21 min
